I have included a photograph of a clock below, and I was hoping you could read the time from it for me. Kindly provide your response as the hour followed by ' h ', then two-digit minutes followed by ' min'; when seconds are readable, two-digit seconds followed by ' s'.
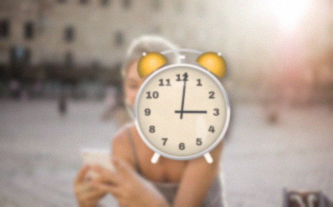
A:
3 h 01 min
